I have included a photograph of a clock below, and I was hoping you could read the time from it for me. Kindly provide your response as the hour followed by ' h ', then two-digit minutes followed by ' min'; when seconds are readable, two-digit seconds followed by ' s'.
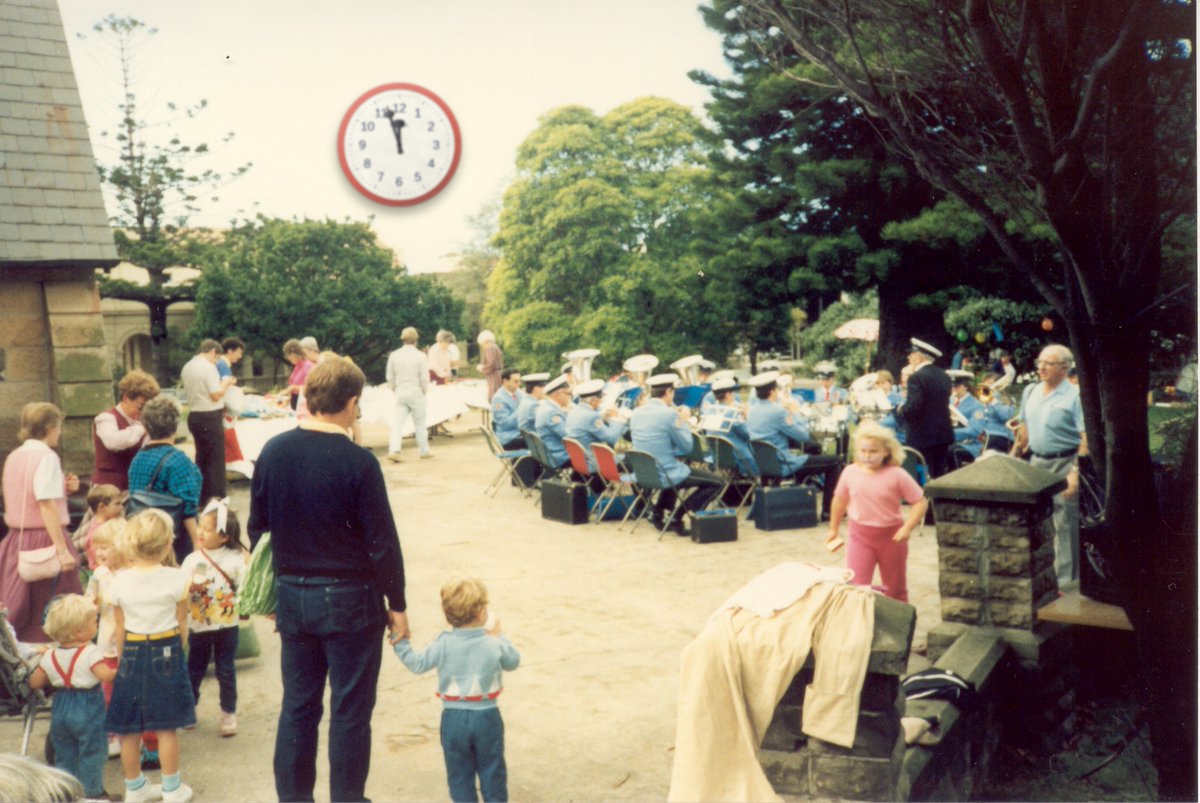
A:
11 h 57 min
